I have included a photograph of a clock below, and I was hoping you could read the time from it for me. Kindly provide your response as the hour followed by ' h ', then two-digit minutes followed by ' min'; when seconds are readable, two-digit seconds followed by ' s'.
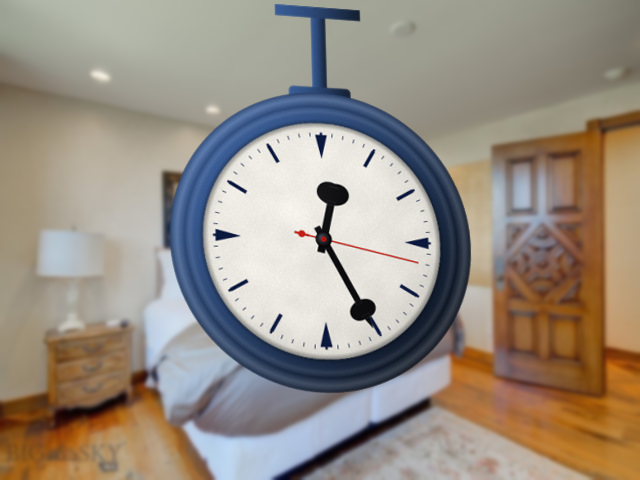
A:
12 h 25 min 17 s
